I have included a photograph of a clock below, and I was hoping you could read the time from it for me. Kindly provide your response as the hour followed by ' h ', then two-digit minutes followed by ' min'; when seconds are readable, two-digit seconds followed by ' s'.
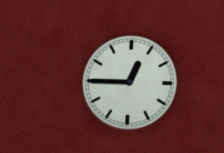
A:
12 h 45 min
